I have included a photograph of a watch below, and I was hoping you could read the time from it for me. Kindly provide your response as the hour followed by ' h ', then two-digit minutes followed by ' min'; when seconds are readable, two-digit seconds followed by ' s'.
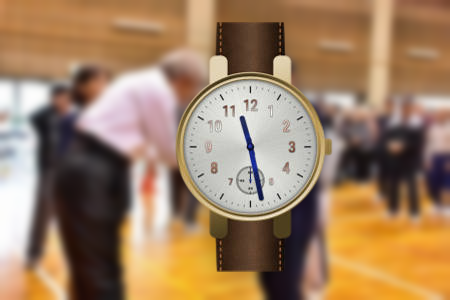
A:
11 h 28 min
